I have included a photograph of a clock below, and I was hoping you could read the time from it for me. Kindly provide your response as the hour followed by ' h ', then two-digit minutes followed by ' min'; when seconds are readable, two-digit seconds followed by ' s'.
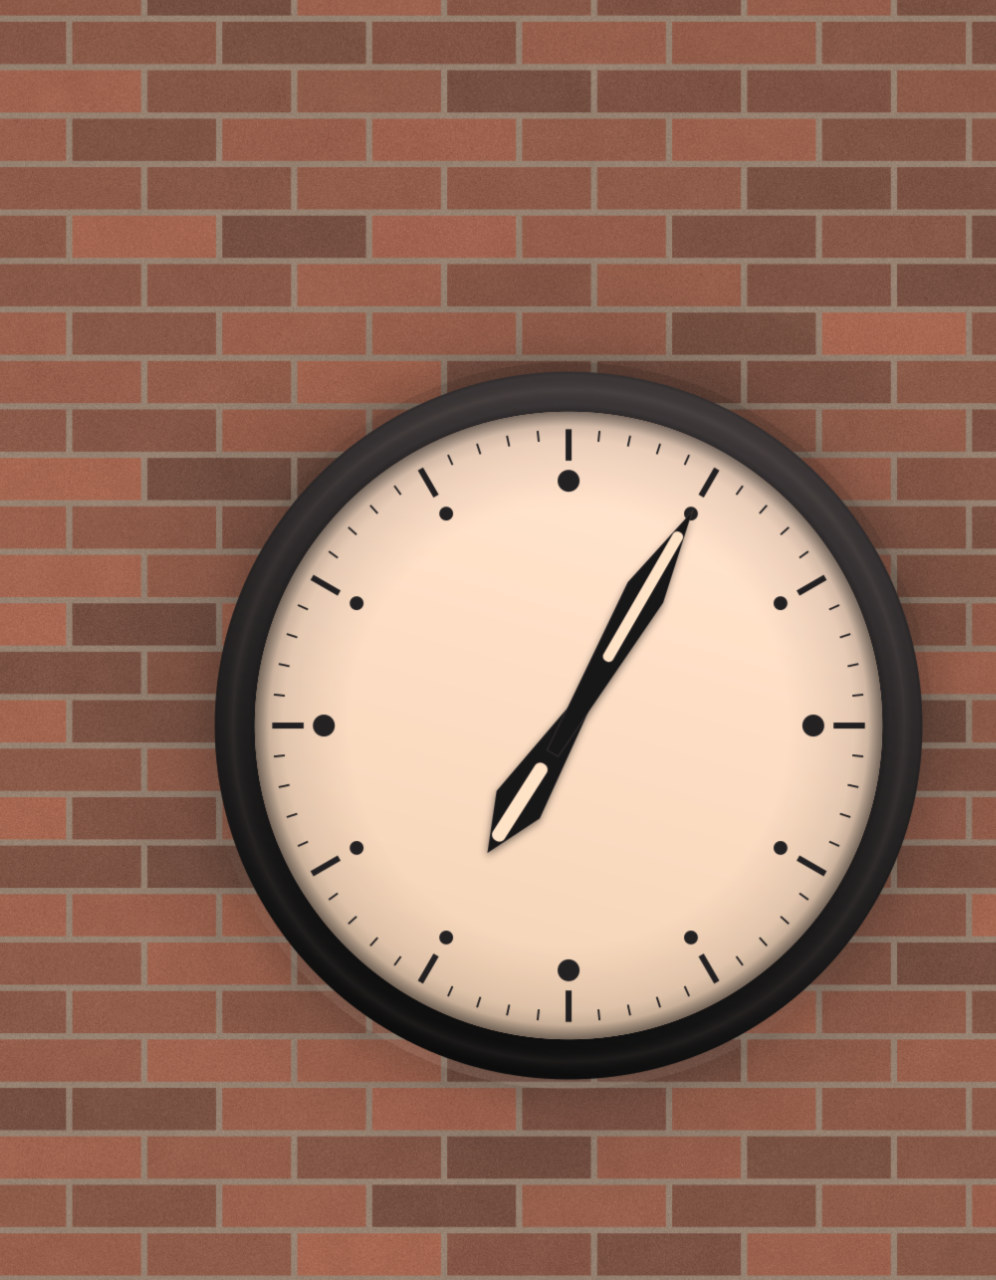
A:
7 h 05 min
